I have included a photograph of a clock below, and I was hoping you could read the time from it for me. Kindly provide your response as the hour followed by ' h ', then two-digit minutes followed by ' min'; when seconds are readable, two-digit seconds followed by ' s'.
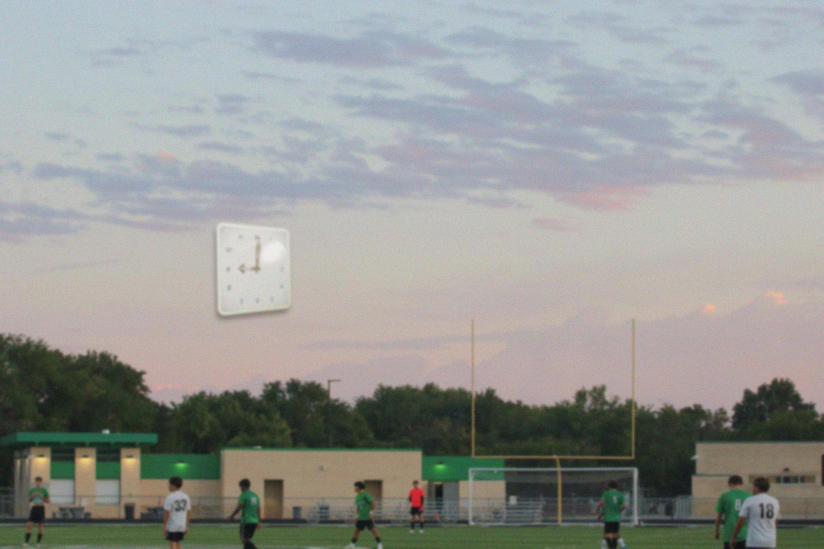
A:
9 h 01 min
